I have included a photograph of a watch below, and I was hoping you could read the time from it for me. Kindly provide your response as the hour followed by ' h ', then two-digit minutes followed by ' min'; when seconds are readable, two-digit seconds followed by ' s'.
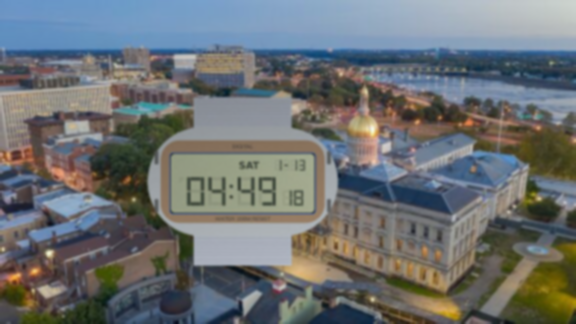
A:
4 h 49 min 18 s
